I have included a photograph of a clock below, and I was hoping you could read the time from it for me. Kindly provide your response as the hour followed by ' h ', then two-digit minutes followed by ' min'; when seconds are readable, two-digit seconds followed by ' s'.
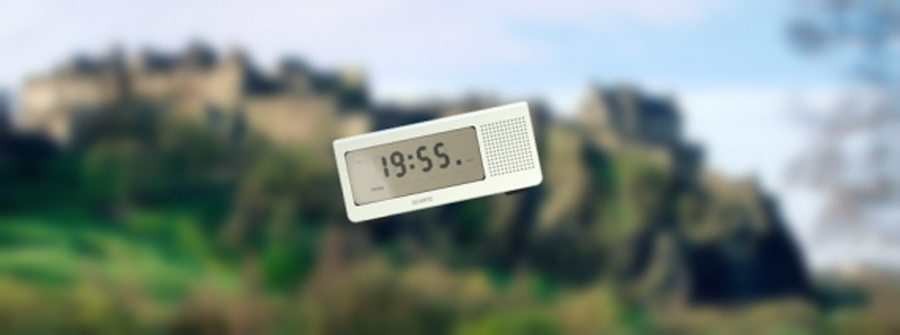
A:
19 h 55 min
